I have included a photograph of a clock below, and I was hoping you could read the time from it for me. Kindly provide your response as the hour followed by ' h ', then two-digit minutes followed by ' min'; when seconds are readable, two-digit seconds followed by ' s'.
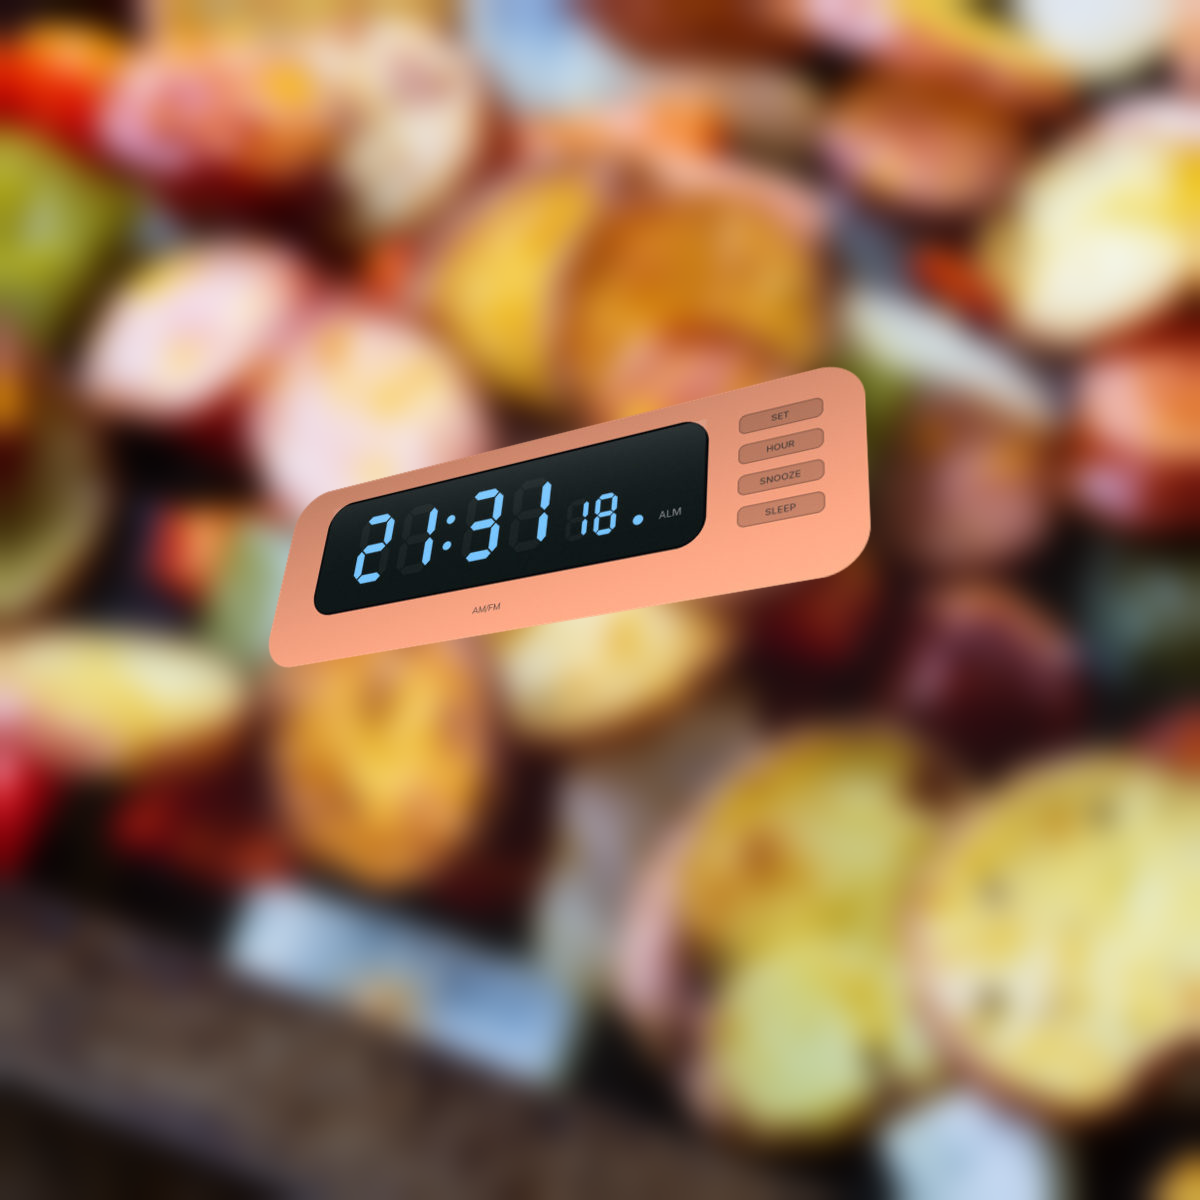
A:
21 h 31 min 18 s
